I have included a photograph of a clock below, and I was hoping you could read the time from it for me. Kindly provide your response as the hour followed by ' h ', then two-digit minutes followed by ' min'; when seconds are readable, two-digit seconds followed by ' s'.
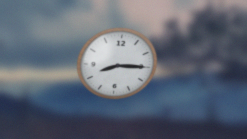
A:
8 h 15 min
